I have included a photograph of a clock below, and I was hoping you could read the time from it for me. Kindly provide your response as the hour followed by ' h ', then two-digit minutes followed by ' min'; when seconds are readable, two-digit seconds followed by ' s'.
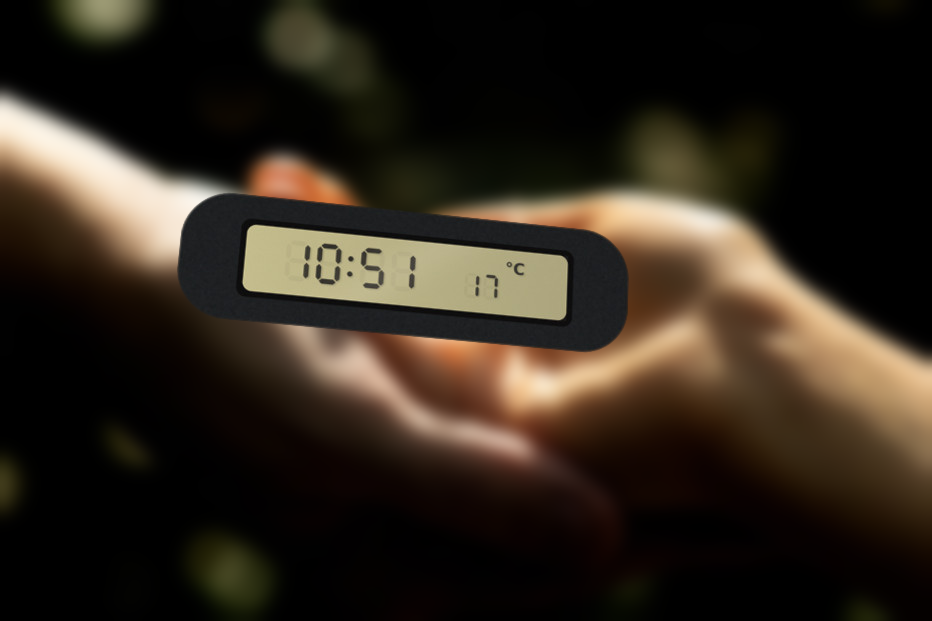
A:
10 h 51 min
